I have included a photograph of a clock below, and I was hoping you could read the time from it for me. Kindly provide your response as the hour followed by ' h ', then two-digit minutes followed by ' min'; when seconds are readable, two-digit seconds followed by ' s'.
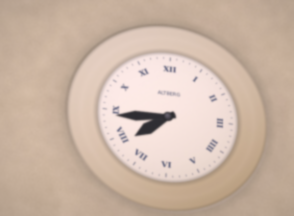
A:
7 h 44 min
